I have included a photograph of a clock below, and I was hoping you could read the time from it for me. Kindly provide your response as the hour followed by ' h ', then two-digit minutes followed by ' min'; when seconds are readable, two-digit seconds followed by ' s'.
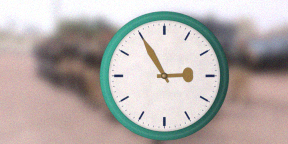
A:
2 h 55 min
